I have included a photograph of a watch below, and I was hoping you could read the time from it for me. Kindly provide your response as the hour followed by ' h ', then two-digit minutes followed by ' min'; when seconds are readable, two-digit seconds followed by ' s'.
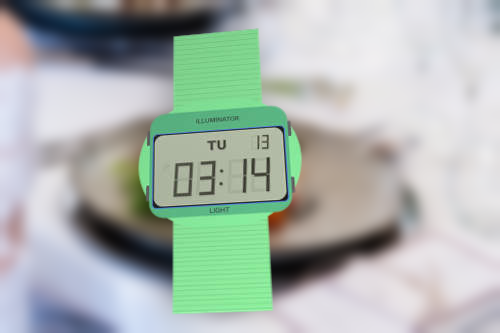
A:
3 h 14 min
